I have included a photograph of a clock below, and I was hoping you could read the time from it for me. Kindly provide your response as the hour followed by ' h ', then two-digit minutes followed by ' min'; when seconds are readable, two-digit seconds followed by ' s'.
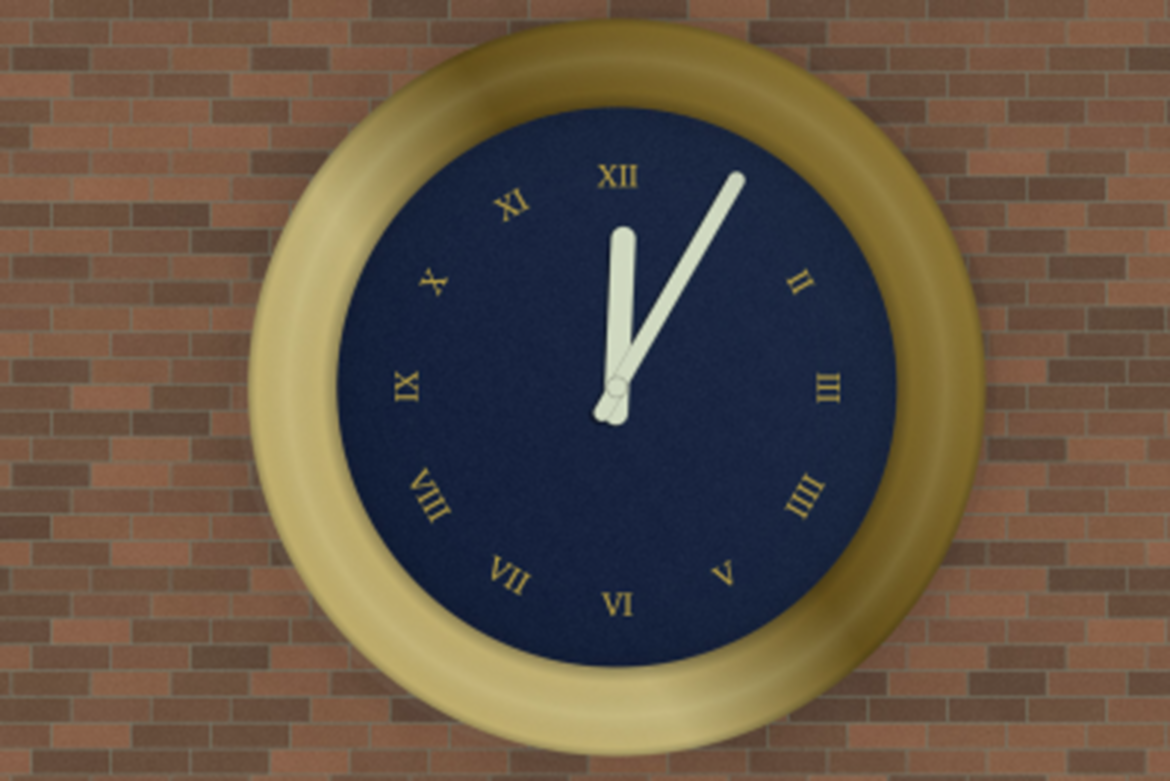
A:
12 h 05 min
